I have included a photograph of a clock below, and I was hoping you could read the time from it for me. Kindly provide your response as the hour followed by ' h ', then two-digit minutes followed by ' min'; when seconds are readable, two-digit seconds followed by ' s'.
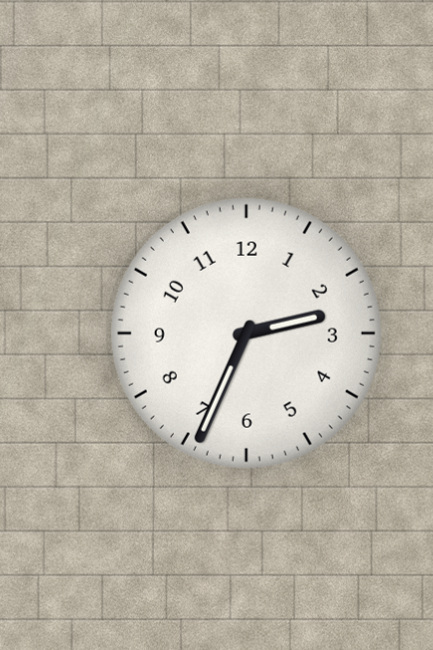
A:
2 h 34 min
